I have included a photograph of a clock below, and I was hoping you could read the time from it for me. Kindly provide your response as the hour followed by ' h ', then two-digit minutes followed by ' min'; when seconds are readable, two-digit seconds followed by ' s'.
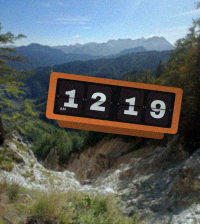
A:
12 h 19 min
